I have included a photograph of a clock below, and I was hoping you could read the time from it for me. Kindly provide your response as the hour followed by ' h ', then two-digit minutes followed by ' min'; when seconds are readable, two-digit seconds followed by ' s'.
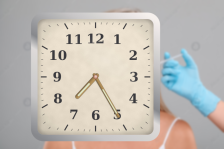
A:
7 h 25 min
